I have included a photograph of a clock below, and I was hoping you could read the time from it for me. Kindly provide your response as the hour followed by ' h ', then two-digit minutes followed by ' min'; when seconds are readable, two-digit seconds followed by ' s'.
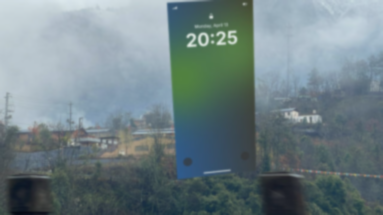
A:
20 h 25 min
